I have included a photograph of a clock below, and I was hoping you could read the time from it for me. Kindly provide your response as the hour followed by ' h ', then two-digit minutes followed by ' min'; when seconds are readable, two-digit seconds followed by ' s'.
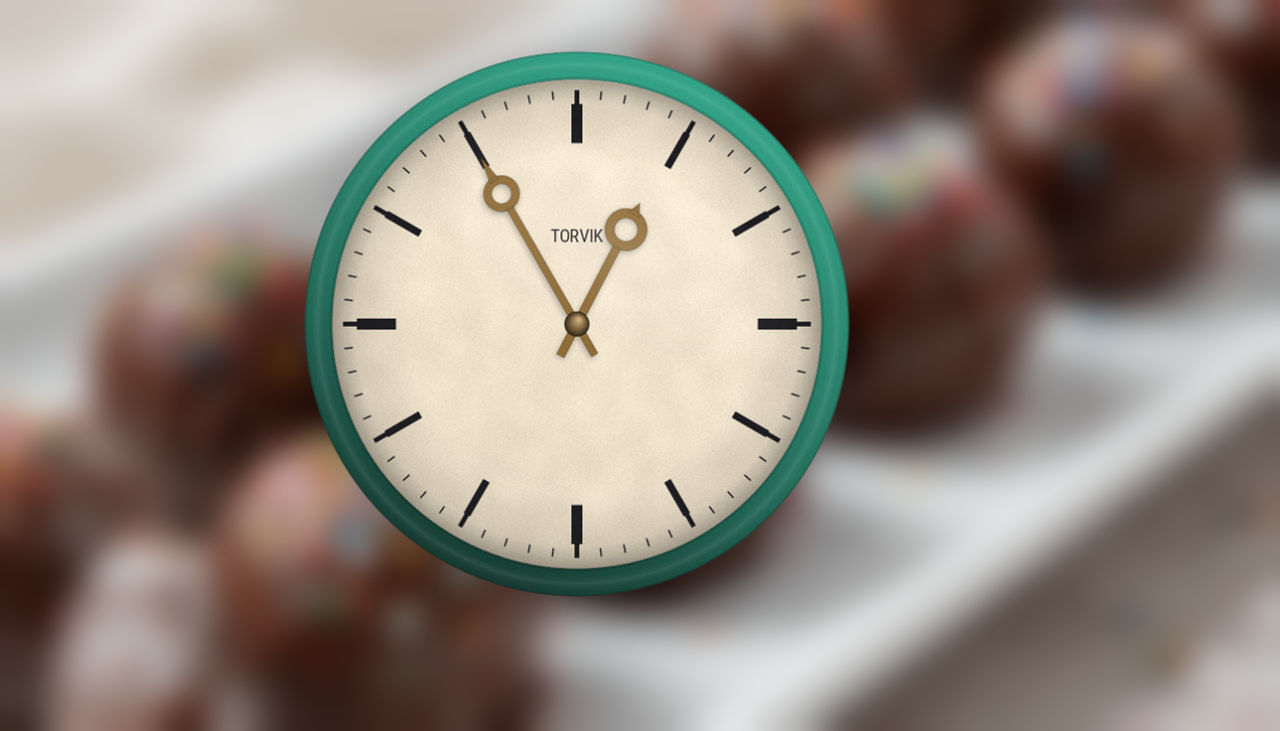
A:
12 h 55 min
